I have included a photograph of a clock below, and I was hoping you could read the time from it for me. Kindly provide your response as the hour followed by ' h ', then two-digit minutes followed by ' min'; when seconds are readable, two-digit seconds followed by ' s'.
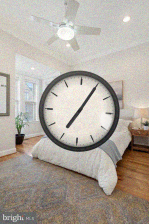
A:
7 h 05 min
